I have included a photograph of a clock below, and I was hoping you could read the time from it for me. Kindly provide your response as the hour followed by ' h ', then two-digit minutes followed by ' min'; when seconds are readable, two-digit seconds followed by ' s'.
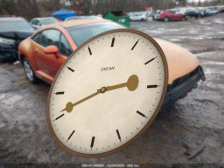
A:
2 h 41 min
